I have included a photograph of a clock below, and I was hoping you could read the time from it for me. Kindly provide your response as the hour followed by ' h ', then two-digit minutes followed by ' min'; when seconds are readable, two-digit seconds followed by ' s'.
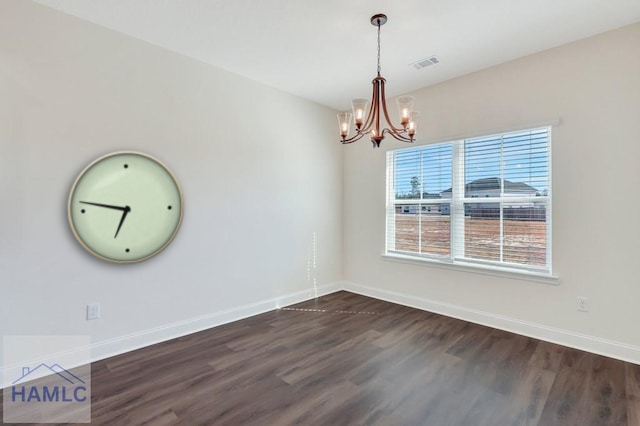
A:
6 h 47 min
